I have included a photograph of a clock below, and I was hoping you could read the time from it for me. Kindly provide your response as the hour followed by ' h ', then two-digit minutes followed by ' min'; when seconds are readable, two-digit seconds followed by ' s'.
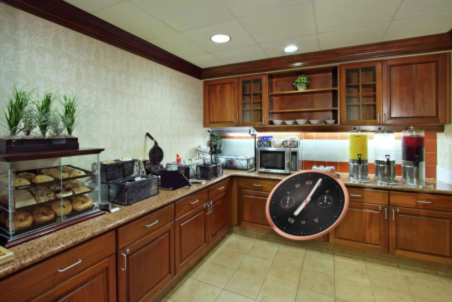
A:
7 h 04 min
